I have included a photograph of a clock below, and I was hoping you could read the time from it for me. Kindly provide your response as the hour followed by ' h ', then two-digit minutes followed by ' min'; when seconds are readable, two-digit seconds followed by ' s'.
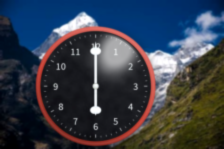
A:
6 h 00 min
